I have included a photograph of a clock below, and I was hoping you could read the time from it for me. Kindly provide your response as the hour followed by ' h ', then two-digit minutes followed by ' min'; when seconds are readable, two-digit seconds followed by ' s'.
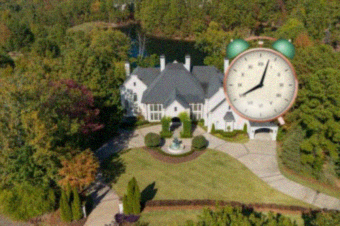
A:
8 h 03 min
